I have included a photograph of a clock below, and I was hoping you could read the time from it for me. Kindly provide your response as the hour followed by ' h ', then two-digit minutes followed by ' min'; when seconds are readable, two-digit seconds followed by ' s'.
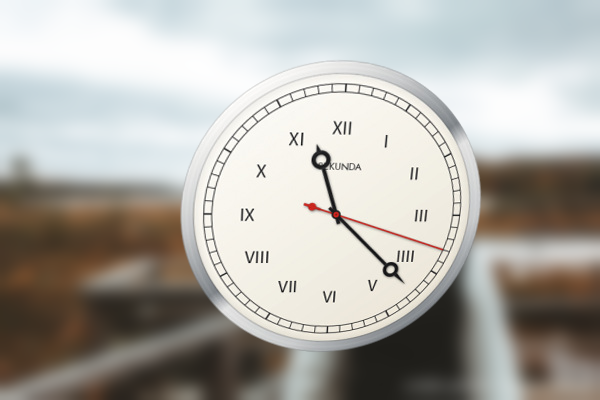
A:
11 h 22 min 18 s
